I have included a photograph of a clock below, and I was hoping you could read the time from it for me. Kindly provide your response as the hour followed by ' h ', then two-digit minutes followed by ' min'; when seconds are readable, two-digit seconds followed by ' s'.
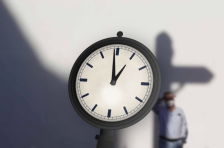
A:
12 h 59 min
